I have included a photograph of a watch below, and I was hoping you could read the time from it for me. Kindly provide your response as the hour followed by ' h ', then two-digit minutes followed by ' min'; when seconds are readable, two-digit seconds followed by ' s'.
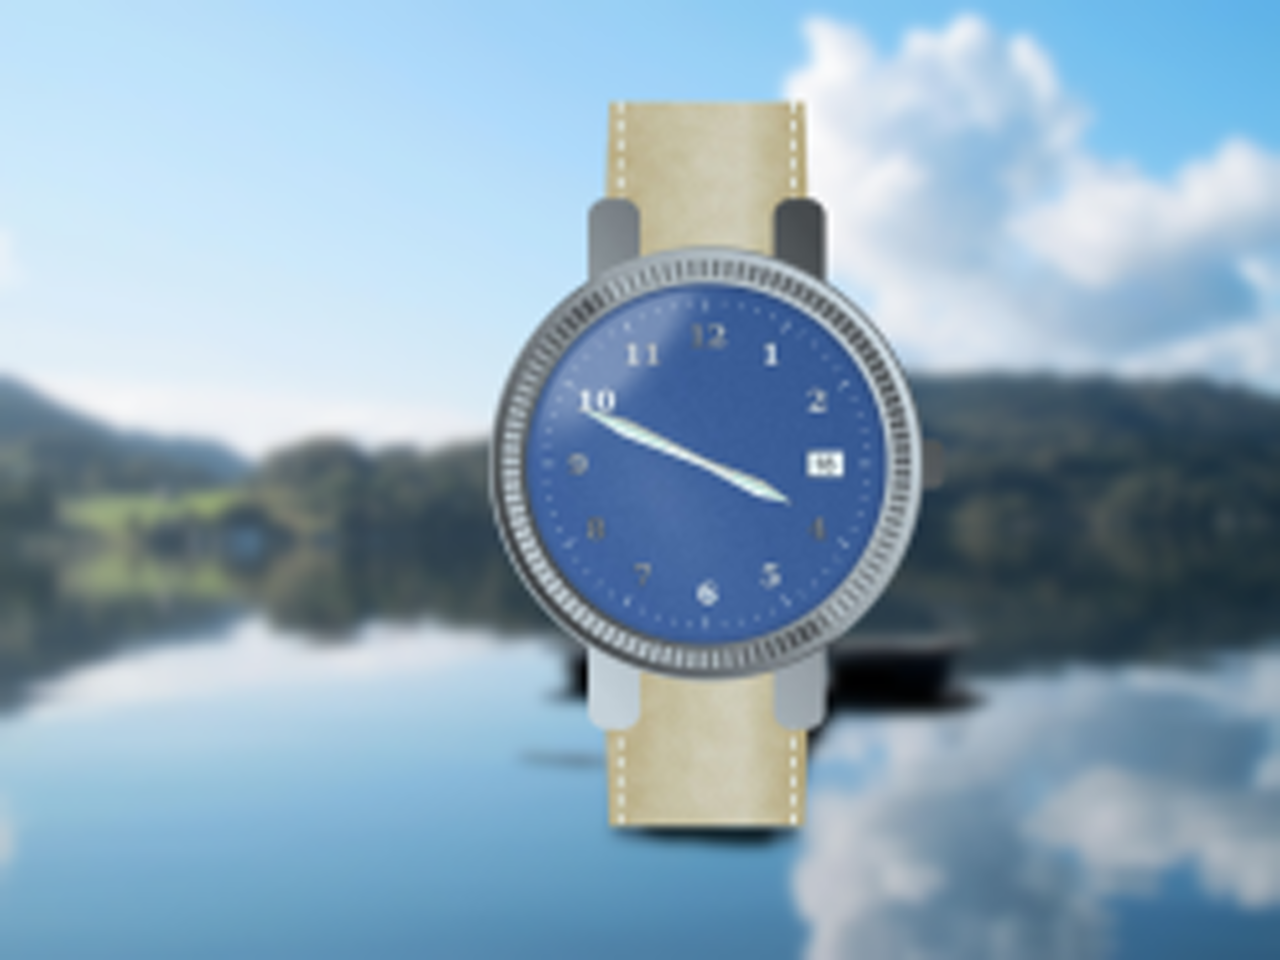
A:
3 h 49 min
